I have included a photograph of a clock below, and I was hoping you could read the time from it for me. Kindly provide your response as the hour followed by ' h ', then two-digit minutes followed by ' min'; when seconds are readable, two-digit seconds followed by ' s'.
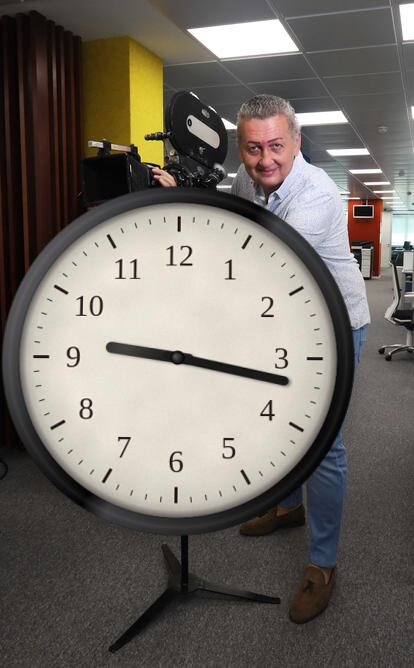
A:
9 h 17 min
